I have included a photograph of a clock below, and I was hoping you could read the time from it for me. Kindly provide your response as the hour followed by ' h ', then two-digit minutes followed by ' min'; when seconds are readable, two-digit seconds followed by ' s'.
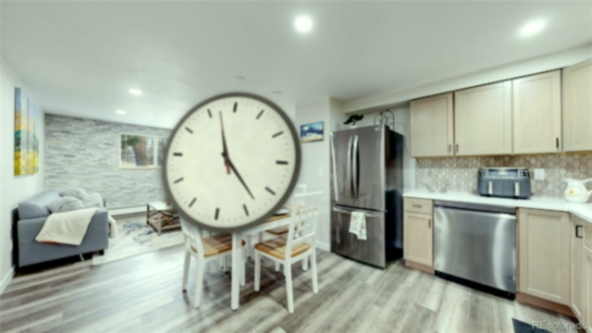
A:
11 h 22 min 57 s
